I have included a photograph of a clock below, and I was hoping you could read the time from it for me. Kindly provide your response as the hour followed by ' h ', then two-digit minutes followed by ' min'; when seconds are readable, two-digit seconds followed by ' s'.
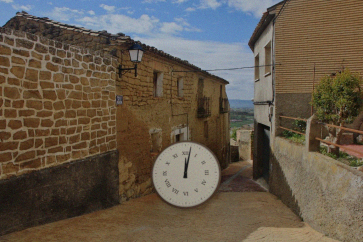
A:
12 h 02 min
